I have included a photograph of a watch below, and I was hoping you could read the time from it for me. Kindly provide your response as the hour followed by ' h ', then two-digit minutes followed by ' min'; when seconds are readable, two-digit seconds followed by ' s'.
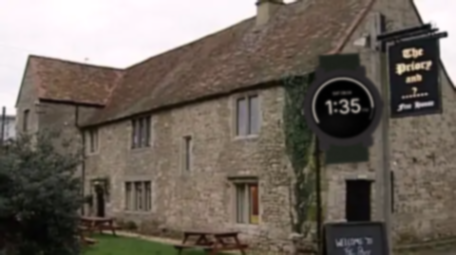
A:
1 h 35 min
